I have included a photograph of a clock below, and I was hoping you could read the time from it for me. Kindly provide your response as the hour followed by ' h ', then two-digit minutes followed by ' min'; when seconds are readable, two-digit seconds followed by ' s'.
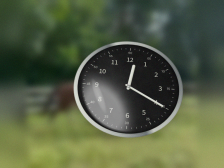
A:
12 h 20 min
